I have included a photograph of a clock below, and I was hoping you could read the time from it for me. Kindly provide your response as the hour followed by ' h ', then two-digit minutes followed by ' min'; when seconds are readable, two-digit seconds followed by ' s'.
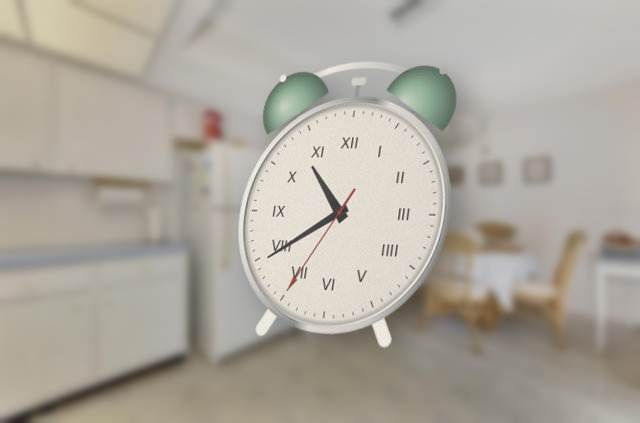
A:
10 h 39 min 35 s
